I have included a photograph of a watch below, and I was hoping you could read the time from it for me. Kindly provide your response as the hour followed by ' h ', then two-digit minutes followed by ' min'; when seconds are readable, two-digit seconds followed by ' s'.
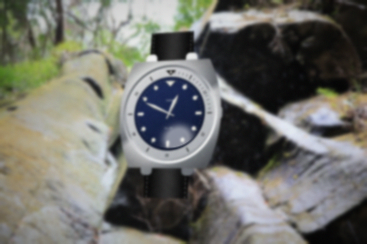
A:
12 h 49 min
